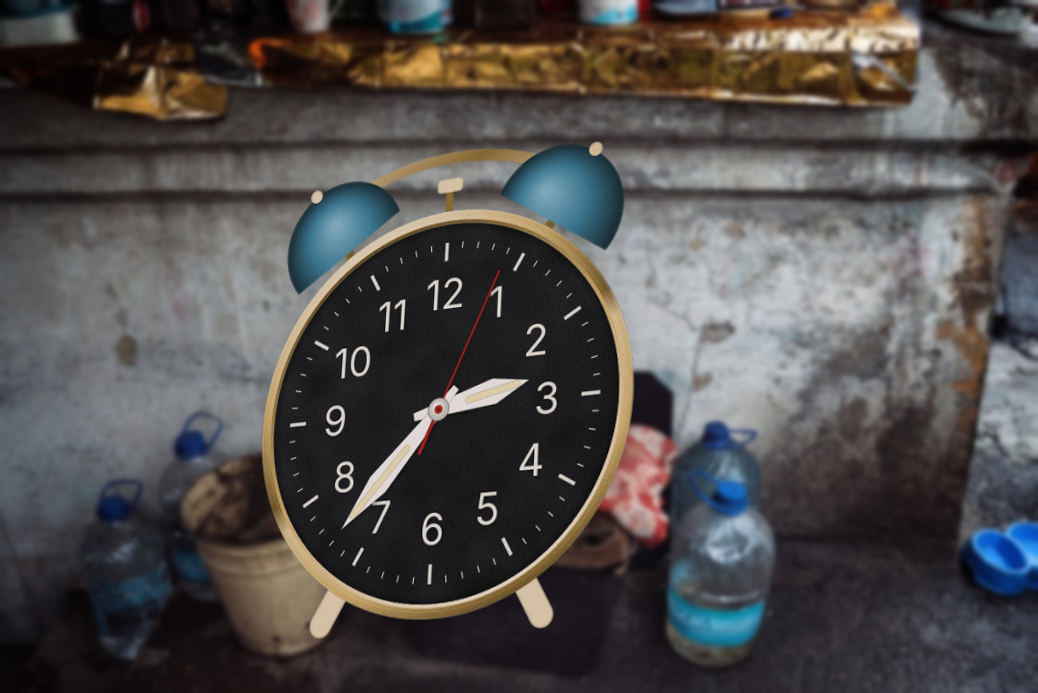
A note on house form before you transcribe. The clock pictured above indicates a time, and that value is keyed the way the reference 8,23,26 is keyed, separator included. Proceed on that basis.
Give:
2,37,04
